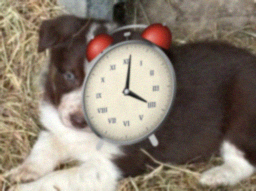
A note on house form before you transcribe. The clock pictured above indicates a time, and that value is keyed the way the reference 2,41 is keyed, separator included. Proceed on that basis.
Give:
4,01
